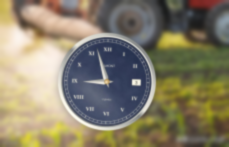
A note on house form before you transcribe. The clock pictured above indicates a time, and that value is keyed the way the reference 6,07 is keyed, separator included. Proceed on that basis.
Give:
8,57
